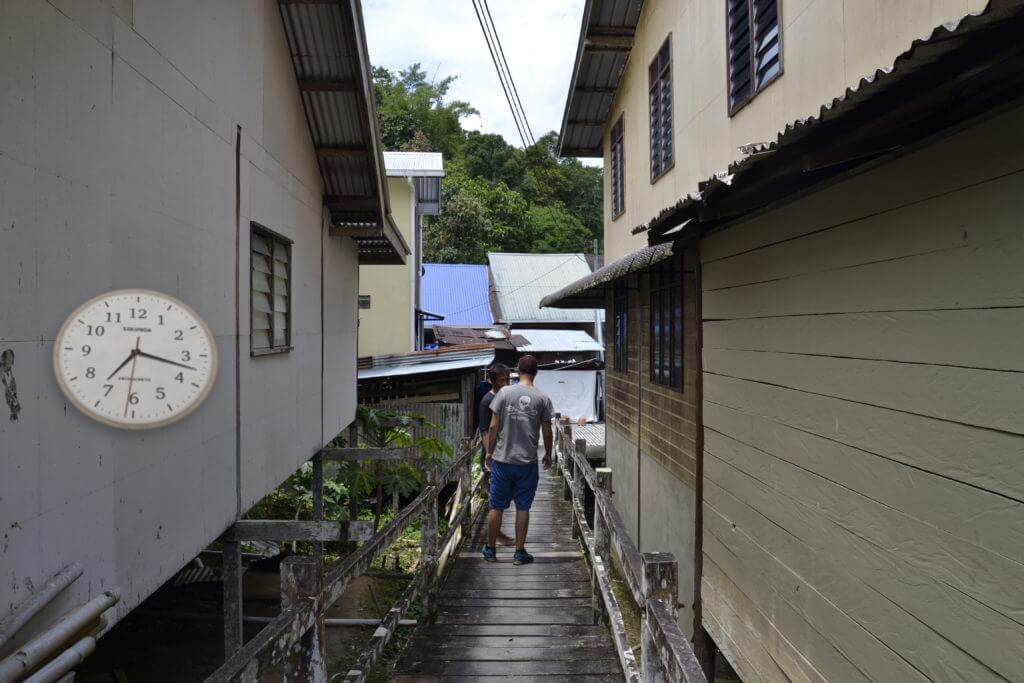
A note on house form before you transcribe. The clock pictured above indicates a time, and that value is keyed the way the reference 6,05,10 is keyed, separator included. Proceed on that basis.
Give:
7,17,31
